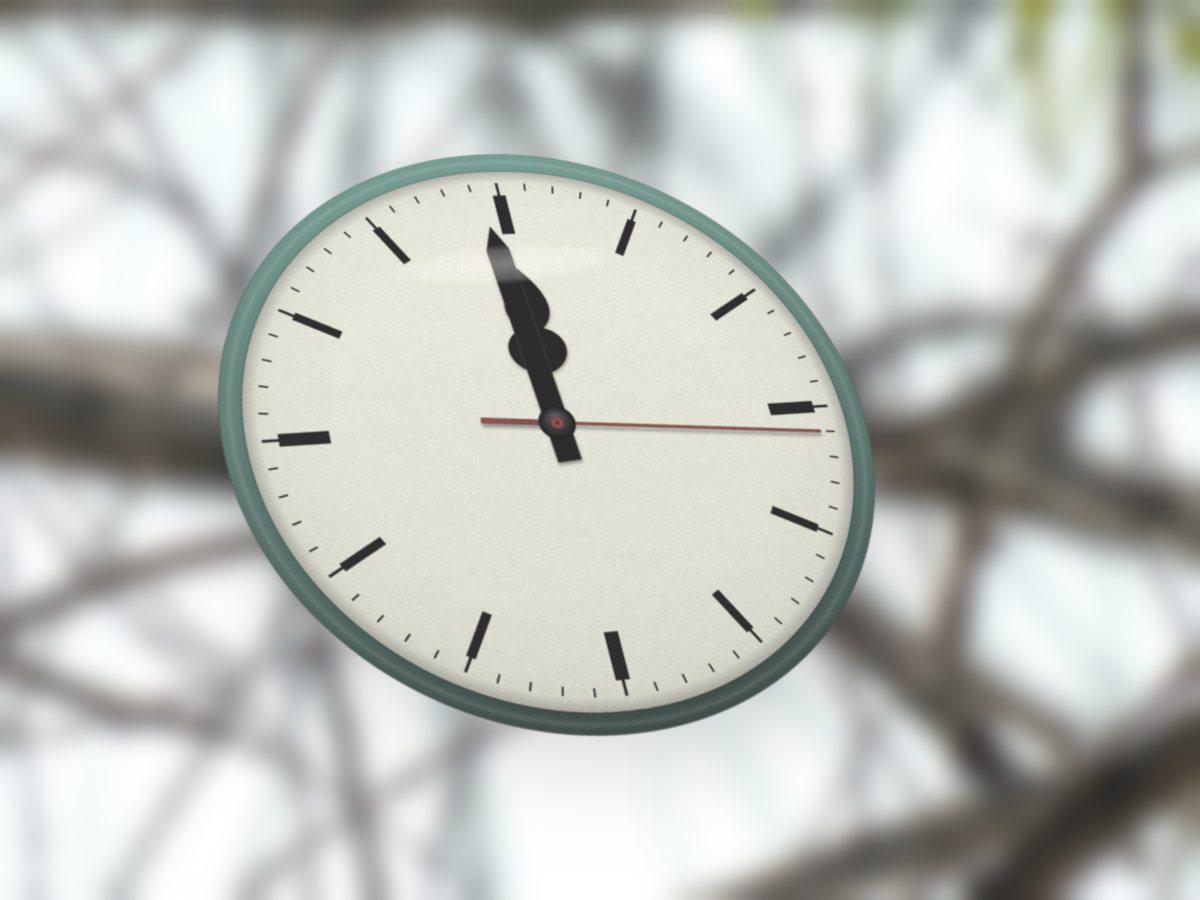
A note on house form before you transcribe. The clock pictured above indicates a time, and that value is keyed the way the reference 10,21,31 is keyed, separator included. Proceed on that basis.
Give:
11,59,16
